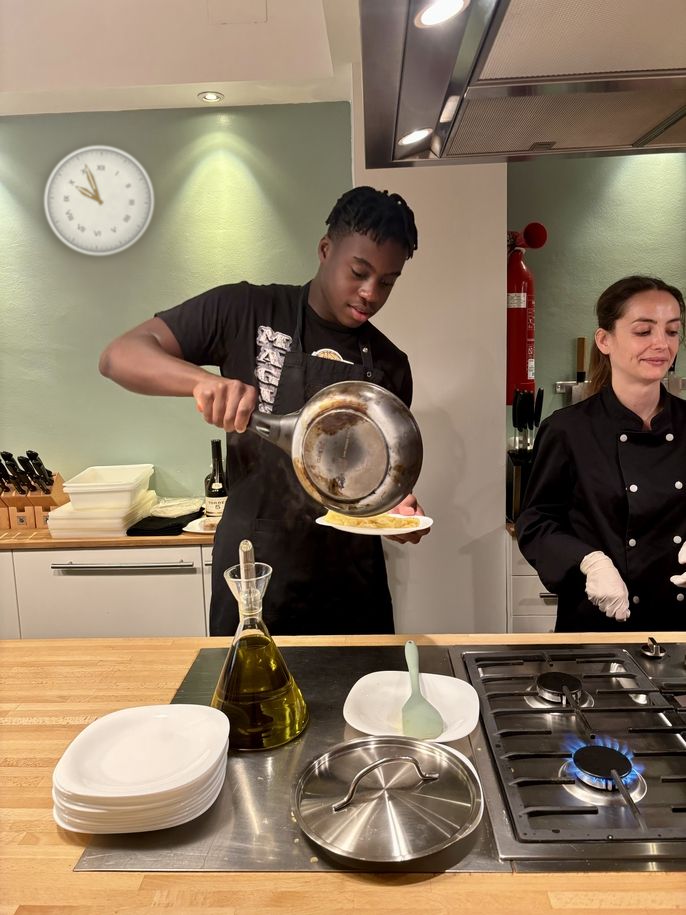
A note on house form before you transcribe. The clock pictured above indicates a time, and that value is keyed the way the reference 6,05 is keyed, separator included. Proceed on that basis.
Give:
9,56
